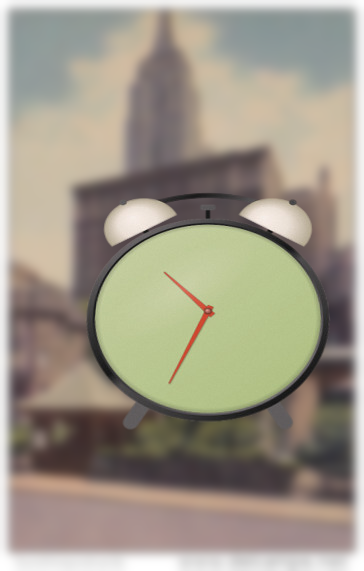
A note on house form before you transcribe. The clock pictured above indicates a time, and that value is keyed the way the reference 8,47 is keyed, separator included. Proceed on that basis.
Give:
10,34
